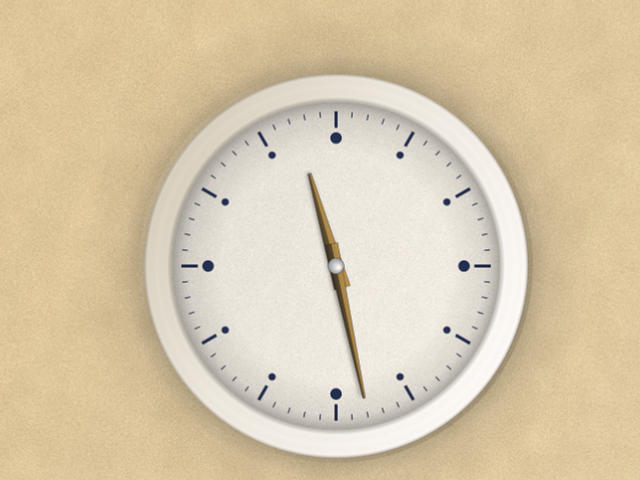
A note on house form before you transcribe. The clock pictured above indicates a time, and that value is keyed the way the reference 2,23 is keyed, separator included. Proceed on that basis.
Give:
11,28
